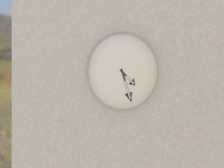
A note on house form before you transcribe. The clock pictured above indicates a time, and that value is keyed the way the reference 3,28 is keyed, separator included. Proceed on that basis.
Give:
4,27
